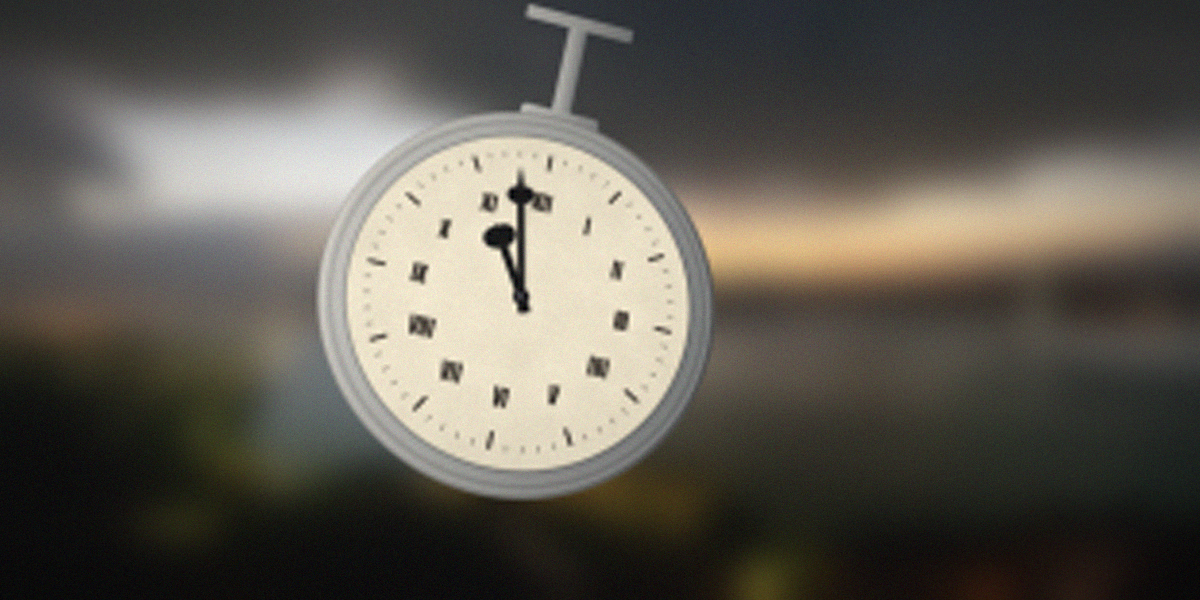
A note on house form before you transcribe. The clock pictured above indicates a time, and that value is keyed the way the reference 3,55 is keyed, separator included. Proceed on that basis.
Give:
10,58
